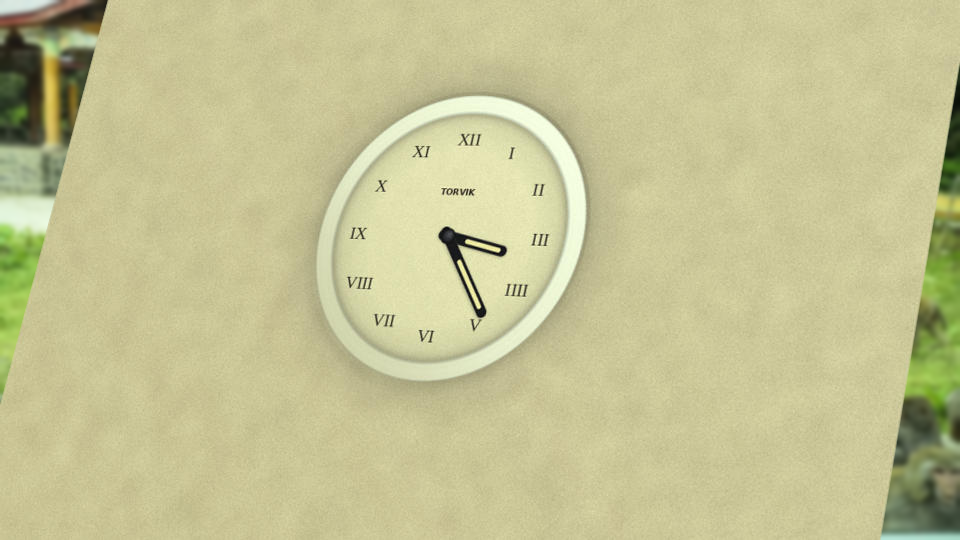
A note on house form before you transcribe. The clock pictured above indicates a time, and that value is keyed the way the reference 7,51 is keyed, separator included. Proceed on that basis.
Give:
3,24
